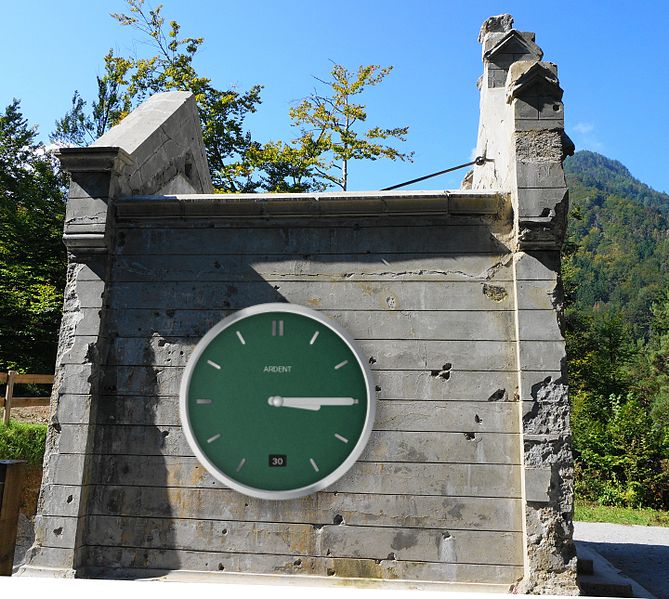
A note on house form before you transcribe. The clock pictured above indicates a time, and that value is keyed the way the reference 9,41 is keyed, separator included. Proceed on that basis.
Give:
3,15
